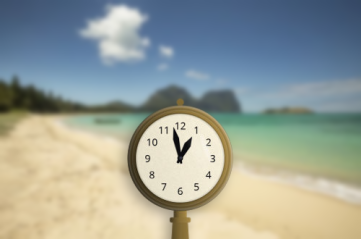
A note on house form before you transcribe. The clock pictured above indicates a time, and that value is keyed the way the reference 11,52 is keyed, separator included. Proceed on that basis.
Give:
12,58
